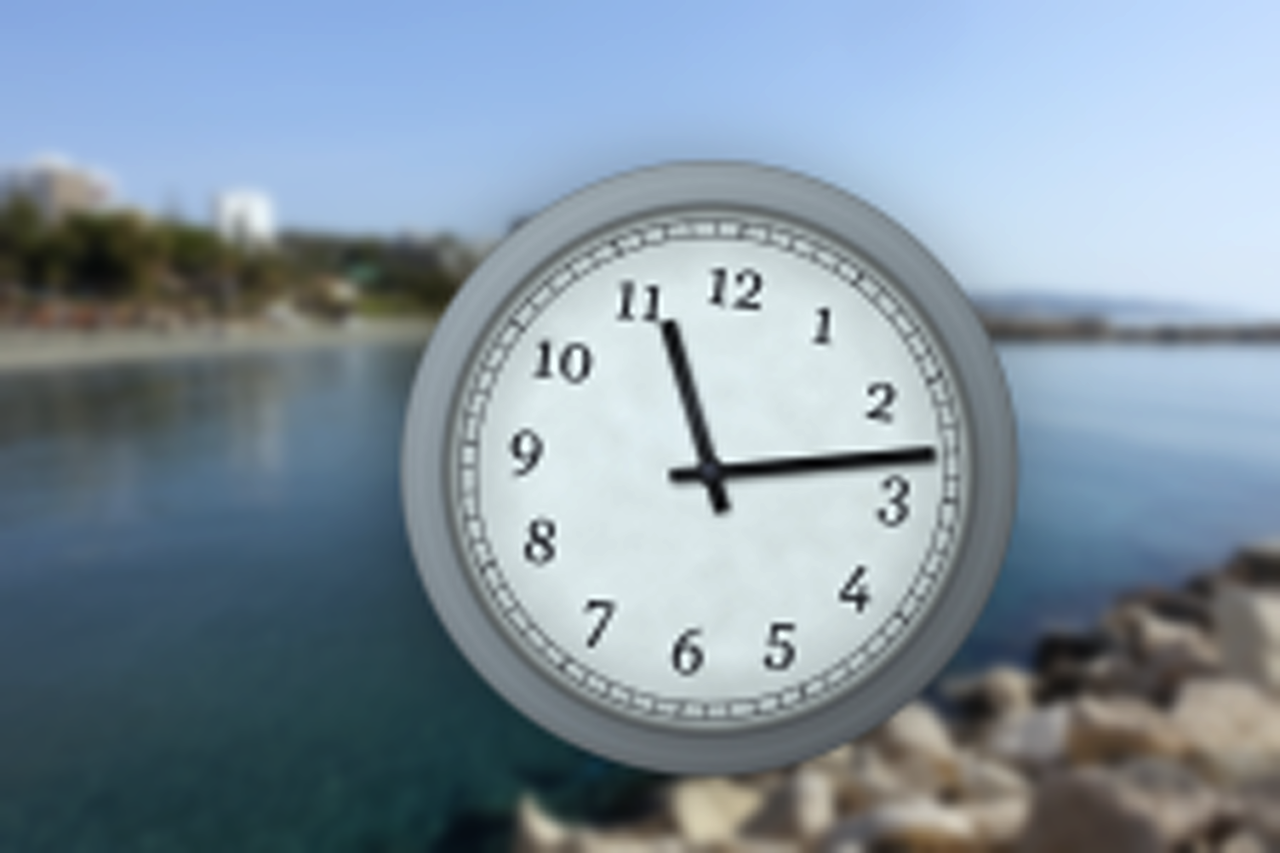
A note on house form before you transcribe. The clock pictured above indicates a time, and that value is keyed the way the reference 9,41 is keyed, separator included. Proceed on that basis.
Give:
11,13
